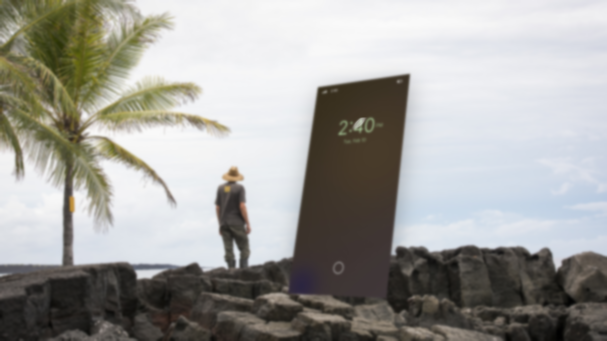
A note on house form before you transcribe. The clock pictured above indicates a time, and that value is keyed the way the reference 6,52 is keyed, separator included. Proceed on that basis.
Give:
2,40
